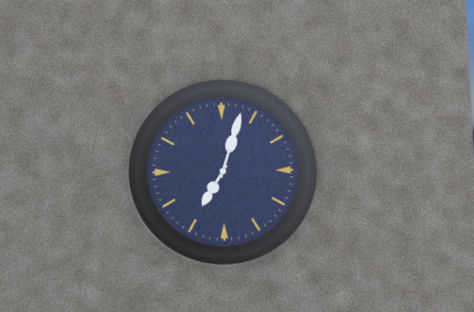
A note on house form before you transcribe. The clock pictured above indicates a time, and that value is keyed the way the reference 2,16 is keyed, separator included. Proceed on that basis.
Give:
7,03
